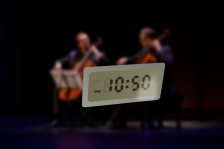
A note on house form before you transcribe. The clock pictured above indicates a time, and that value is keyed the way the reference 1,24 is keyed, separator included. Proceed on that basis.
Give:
10,50
